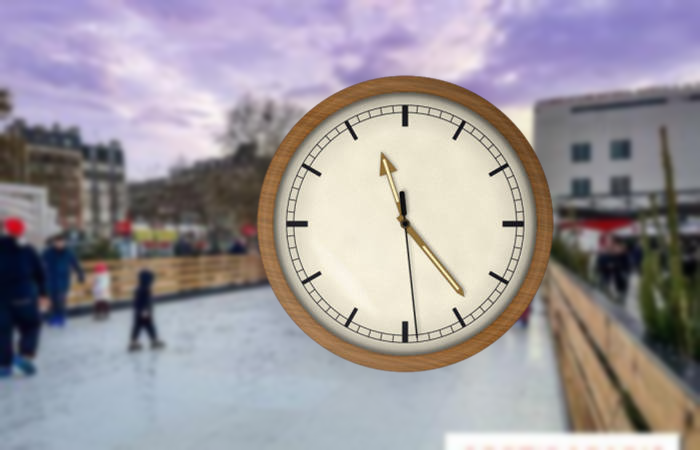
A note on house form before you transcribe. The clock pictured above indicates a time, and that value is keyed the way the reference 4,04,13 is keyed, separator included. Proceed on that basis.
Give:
11,23,29
